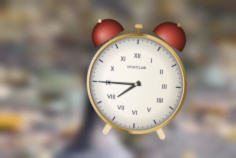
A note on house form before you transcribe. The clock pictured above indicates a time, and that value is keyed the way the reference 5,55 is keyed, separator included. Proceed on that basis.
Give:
7,45
